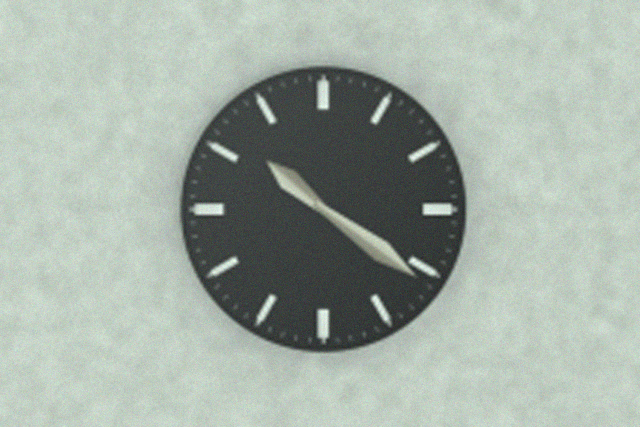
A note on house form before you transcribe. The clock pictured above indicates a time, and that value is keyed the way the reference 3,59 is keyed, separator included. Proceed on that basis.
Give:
10,21
